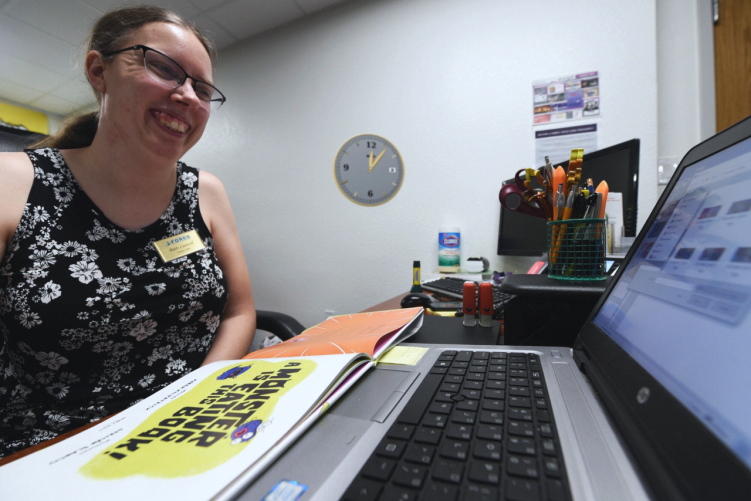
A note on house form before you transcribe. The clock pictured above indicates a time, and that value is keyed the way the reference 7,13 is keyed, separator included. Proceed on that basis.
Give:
12,06
